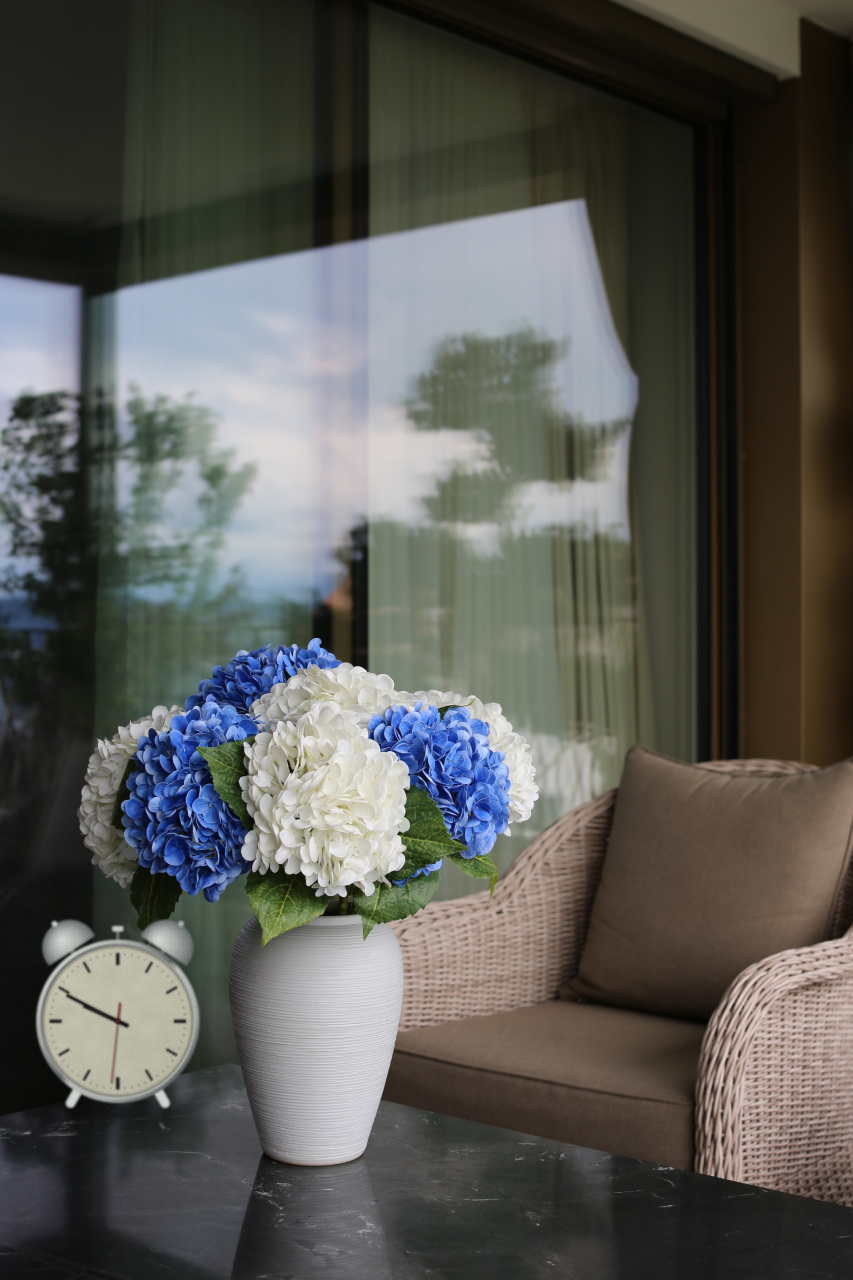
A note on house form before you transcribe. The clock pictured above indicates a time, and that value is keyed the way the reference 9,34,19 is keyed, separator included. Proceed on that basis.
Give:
9,49,31
